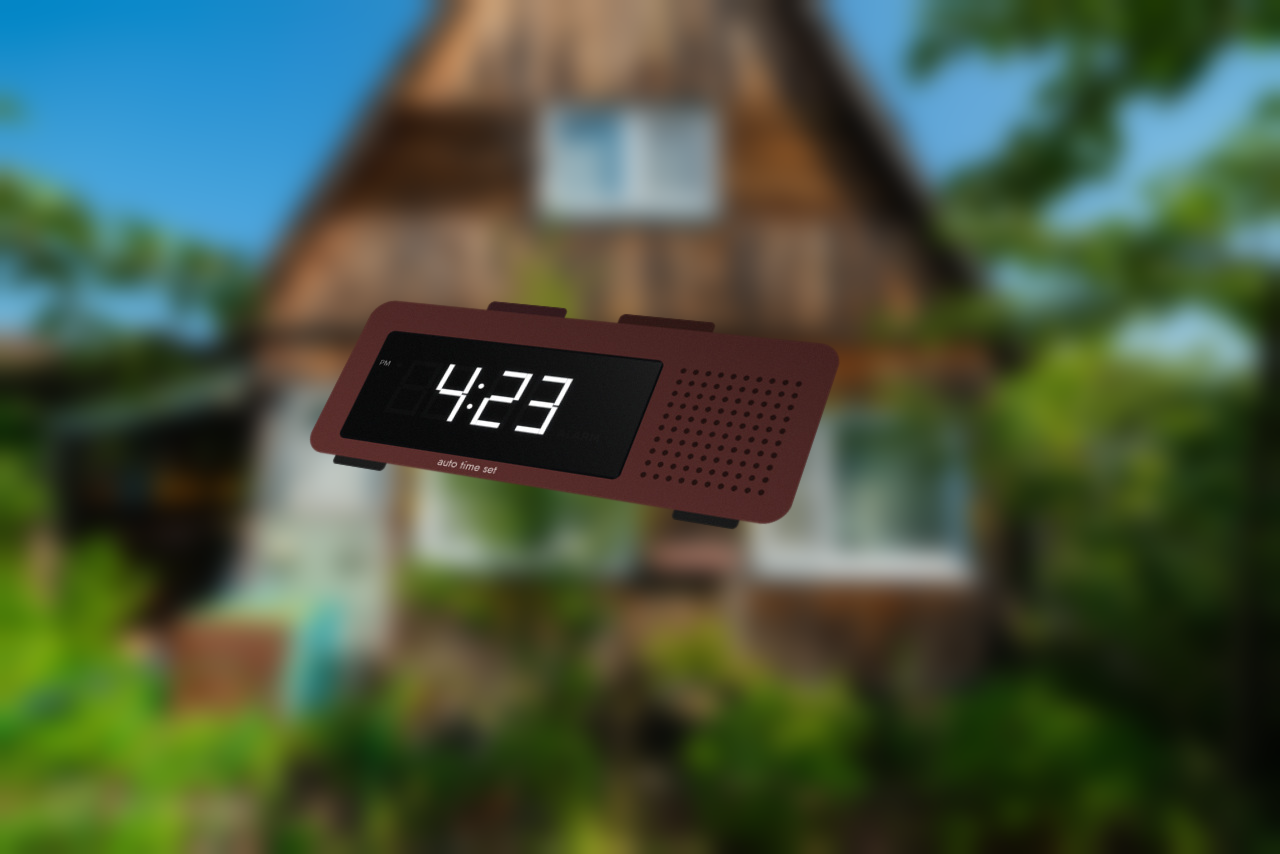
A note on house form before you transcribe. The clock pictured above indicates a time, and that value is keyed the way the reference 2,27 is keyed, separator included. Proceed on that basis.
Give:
4,23
